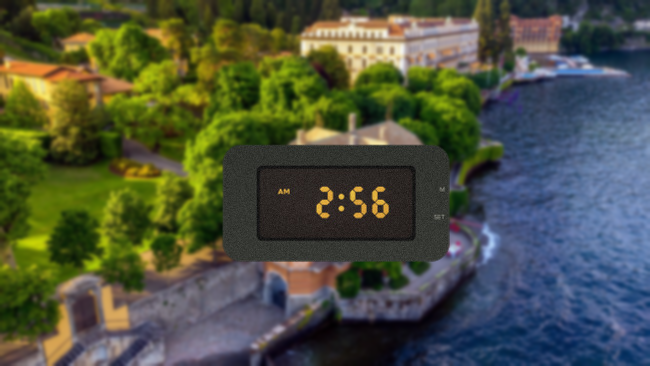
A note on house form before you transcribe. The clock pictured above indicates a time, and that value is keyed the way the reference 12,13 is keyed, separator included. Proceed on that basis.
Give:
2,56
